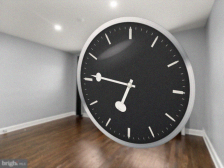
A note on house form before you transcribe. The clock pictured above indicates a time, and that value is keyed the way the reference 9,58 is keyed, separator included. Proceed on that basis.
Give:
6,46
